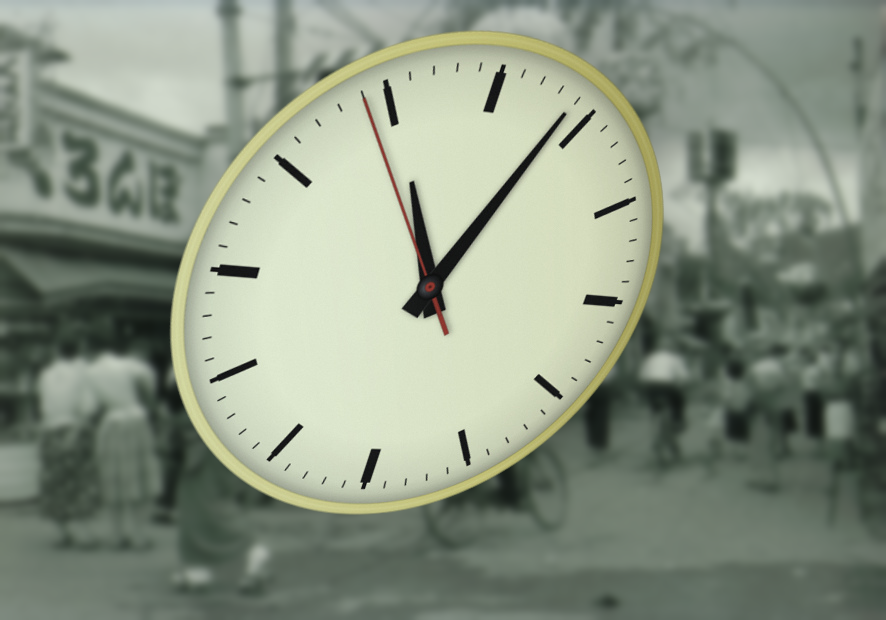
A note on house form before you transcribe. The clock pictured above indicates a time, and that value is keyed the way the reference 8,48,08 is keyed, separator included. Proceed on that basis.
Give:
11,03,54
